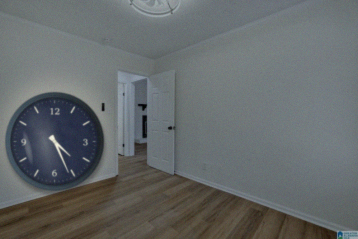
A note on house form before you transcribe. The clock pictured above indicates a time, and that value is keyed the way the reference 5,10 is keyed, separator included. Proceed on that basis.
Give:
4,26
